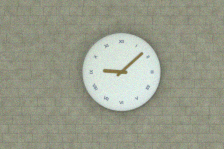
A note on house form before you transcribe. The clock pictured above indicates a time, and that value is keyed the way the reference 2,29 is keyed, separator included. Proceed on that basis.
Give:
9,08
